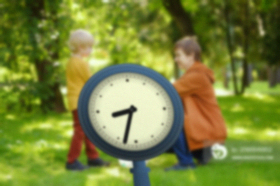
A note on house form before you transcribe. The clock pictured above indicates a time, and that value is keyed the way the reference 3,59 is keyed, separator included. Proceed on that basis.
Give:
8,33
